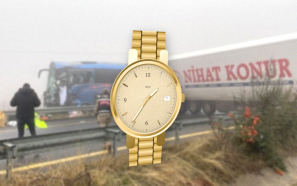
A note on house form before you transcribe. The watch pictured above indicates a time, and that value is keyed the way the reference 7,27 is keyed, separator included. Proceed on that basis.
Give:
1,36
